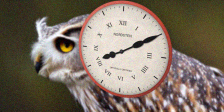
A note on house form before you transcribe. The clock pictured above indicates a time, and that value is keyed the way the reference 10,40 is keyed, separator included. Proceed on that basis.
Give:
8,10
